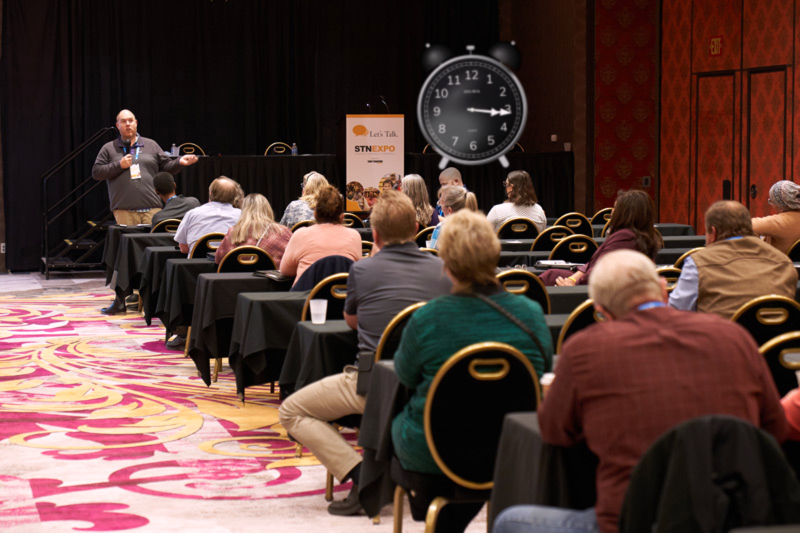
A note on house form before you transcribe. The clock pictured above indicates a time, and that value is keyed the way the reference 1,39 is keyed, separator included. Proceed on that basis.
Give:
3,16
